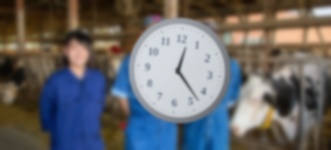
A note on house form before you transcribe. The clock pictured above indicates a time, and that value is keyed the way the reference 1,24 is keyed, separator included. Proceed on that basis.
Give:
12,23
